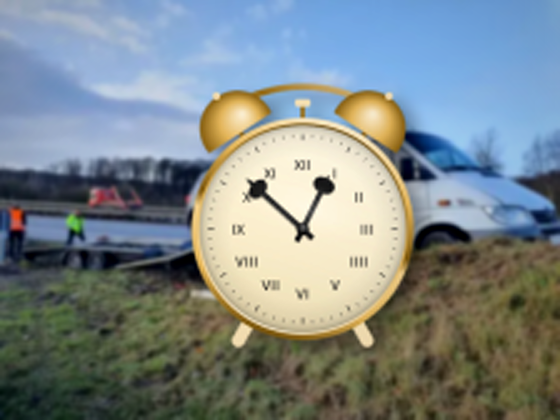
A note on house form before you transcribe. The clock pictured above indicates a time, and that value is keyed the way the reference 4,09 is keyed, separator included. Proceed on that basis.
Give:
12,52
